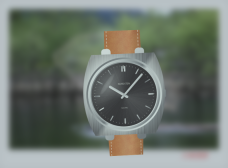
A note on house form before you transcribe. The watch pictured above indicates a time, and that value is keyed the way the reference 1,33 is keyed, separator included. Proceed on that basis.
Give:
10,07
